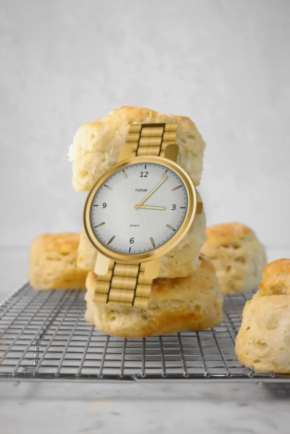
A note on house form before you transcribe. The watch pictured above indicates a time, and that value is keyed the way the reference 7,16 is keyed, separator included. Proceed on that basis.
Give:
3,06
